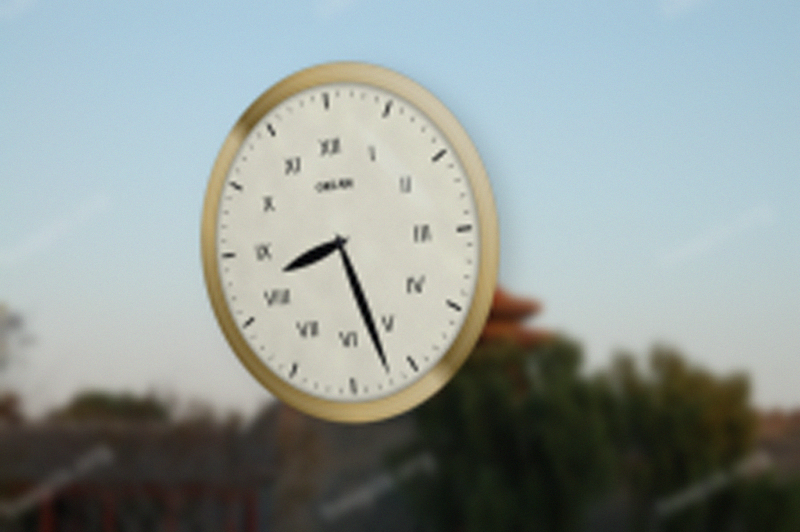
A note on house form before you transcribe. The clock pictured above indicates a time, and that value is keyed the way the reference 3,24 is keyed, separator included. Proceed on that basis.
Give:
8,27
